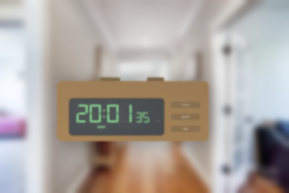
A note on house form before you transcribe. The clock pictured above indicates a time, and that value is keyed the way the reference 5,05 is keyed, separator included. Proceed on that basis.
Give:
20,01
